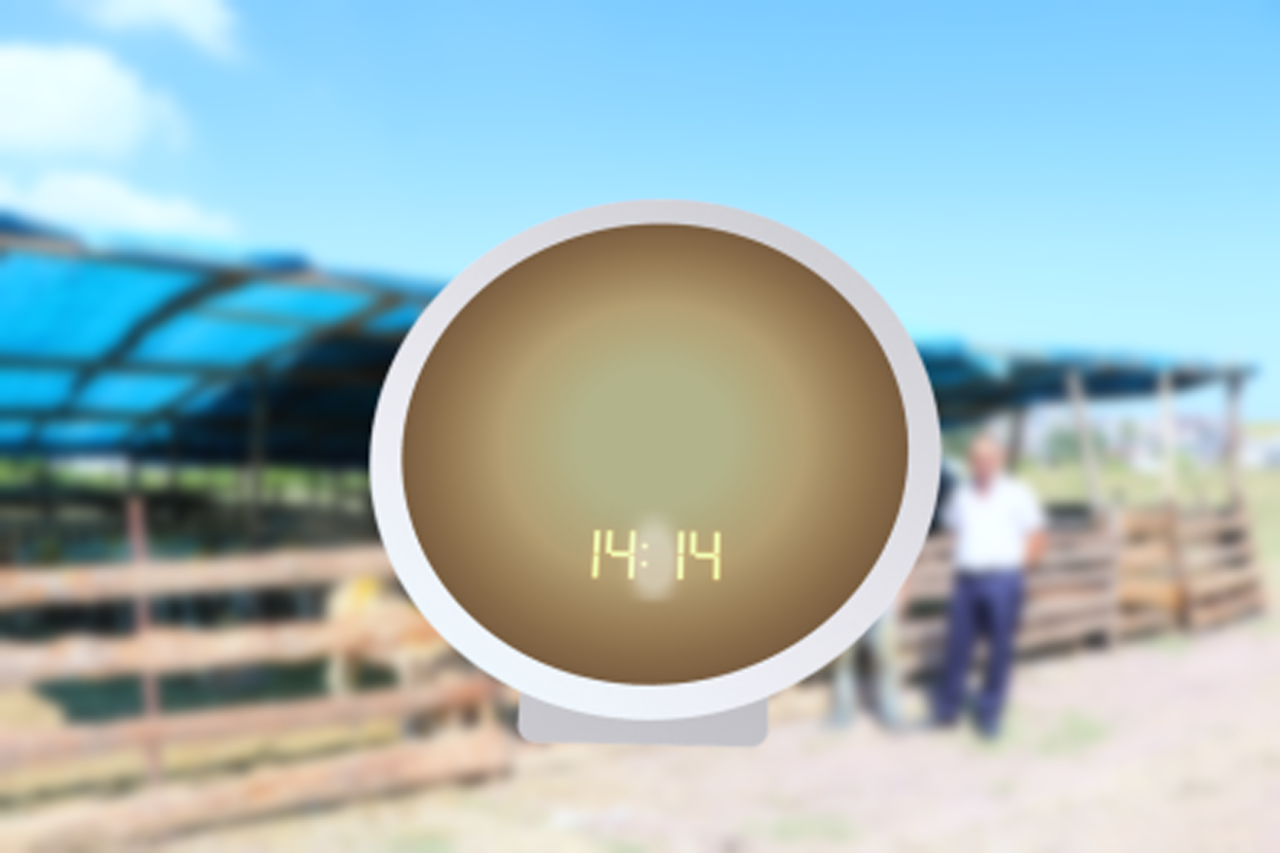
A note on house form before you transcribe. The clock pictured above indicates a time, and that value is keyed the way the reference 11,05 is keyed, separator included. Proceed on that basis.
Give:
14,14
